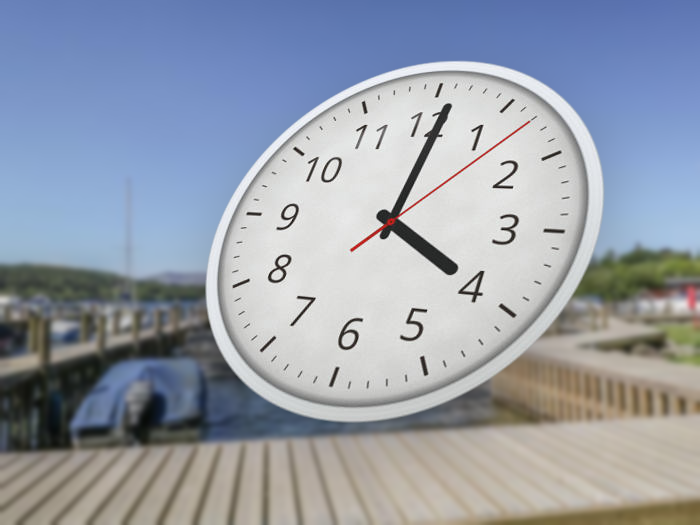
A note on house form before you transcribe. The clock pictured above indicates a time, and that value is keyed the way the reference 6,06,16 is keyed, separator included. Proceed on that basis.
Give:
4,01,07
